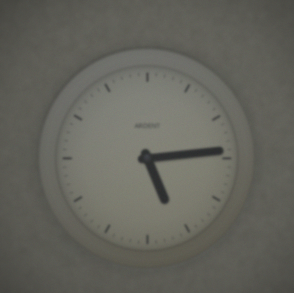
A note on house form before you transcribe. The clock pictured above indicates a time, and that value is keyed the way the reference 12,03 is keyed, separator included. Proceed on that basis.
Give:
5,14
